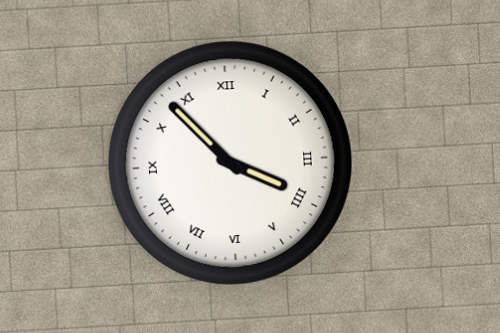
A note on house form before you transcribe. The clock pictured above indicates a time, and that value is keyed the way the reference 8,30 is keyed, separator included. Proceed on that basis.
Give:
3,53
